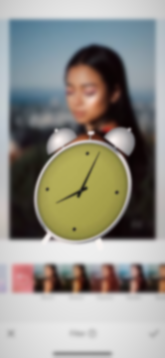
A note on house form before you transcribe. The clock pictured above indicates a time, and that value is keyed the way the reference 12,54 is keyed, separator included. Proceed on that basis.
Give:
8,03
